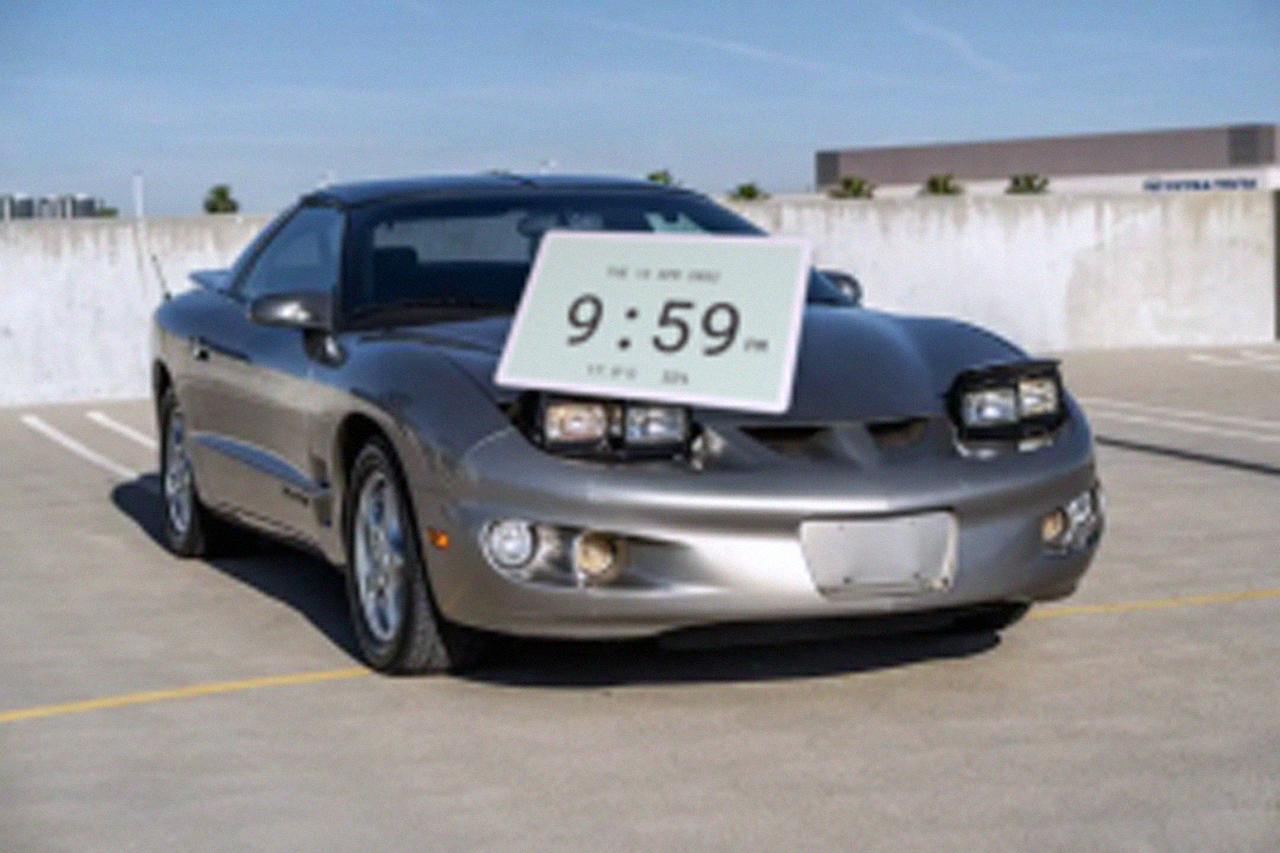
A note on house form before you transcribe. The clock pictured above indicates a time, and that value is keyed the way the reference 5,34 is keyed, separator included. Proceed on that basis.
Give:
9,59
